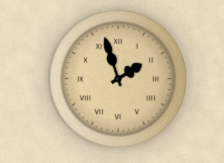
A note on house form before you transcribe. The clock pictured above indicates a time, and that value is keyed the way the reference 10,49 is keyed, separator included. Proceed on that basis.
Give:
1,57
